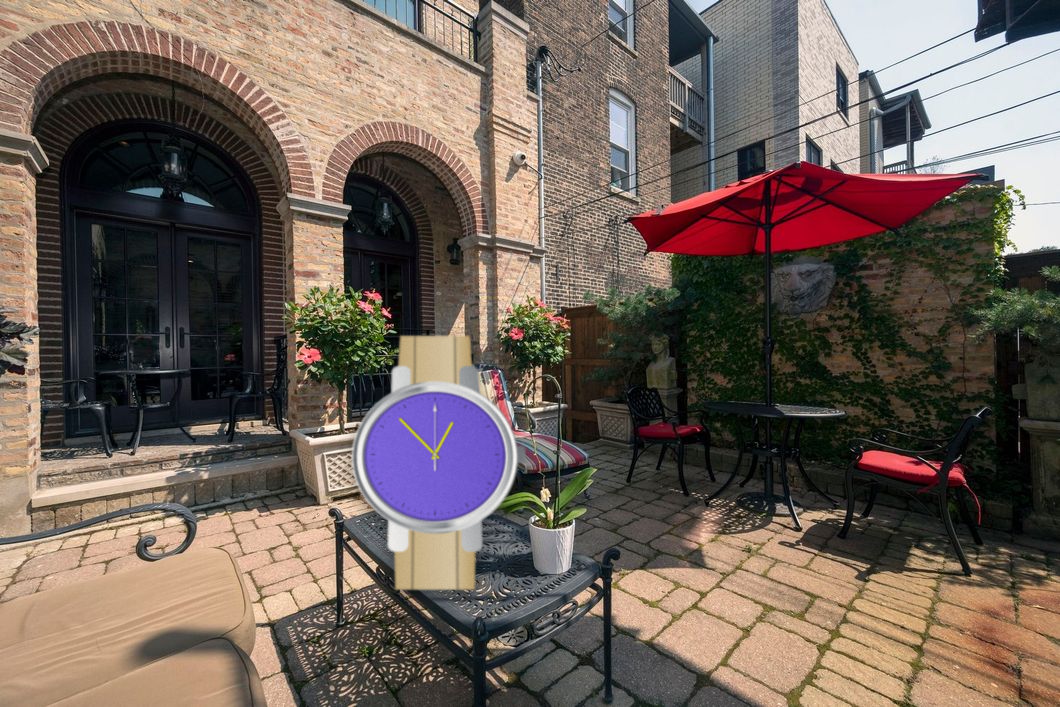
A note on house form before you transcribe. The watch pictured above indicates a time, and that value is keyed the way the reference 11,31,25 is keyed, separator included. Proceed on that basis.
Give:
12,53,00
